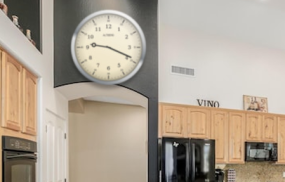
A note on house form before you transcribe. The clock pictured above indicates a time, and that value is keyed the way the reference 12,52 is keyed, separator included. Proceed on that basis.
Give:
9,19
